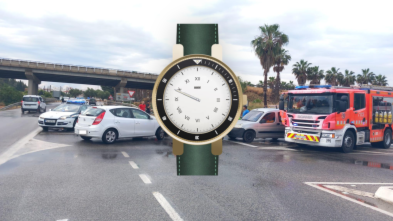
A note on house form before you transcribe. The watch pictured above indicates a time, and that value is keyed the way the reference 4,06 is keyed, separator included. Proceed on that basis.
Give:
9,49
